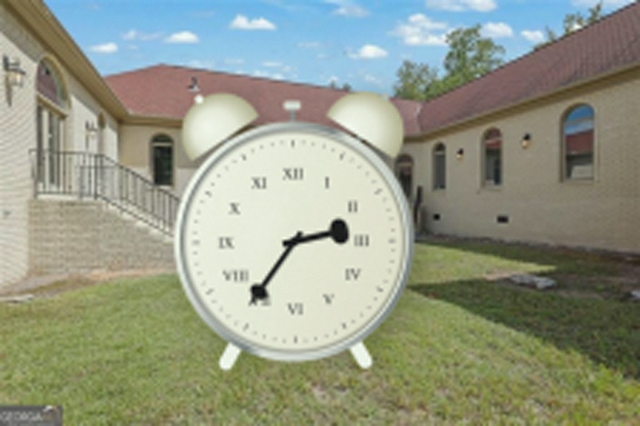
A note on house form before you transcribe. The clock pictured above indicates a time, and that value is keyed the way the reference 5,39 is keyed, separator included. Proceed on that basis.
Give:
2,36
